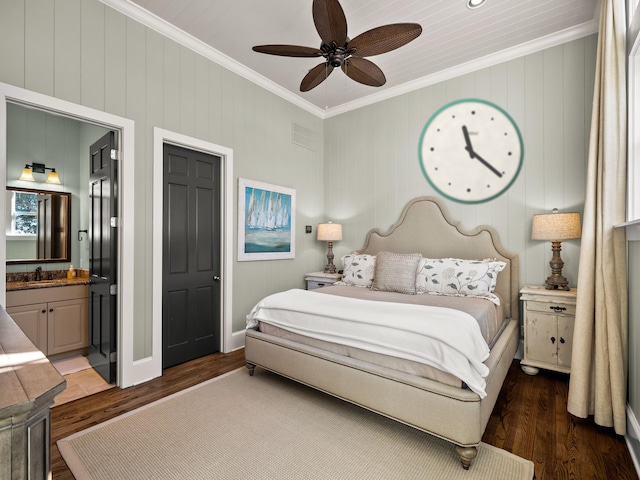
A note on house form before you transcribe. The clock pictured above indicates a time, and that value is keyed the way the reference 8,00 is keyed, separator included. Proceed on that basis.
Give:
11,21
